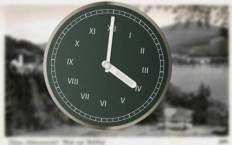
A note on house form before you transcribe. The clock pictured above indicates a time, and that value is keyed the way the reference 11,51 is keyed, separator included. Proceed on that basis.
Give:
4,00
